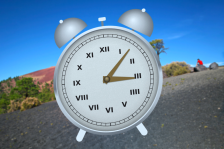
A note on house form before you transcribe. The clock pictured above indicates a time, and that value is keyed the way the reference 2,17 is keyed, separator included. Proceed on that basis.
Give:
3,07
